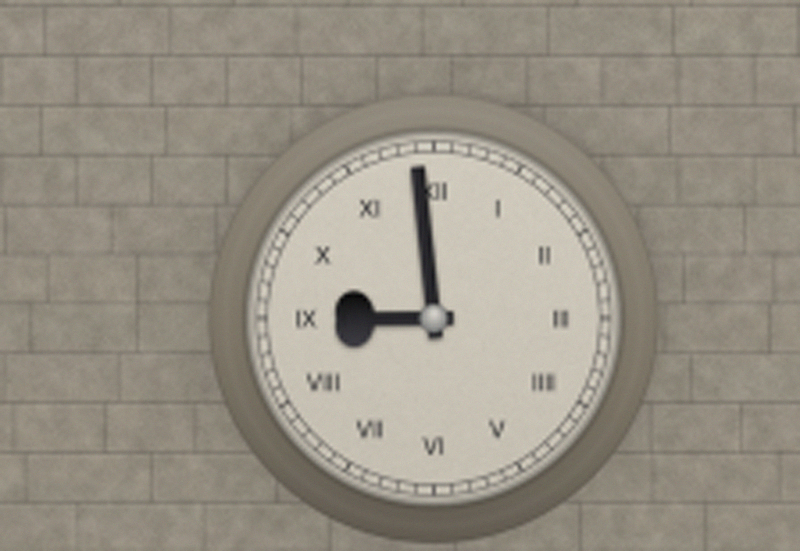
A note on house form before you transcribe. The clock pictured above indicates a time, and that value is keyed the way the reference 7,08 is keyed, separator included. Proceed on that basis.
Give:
8,59
